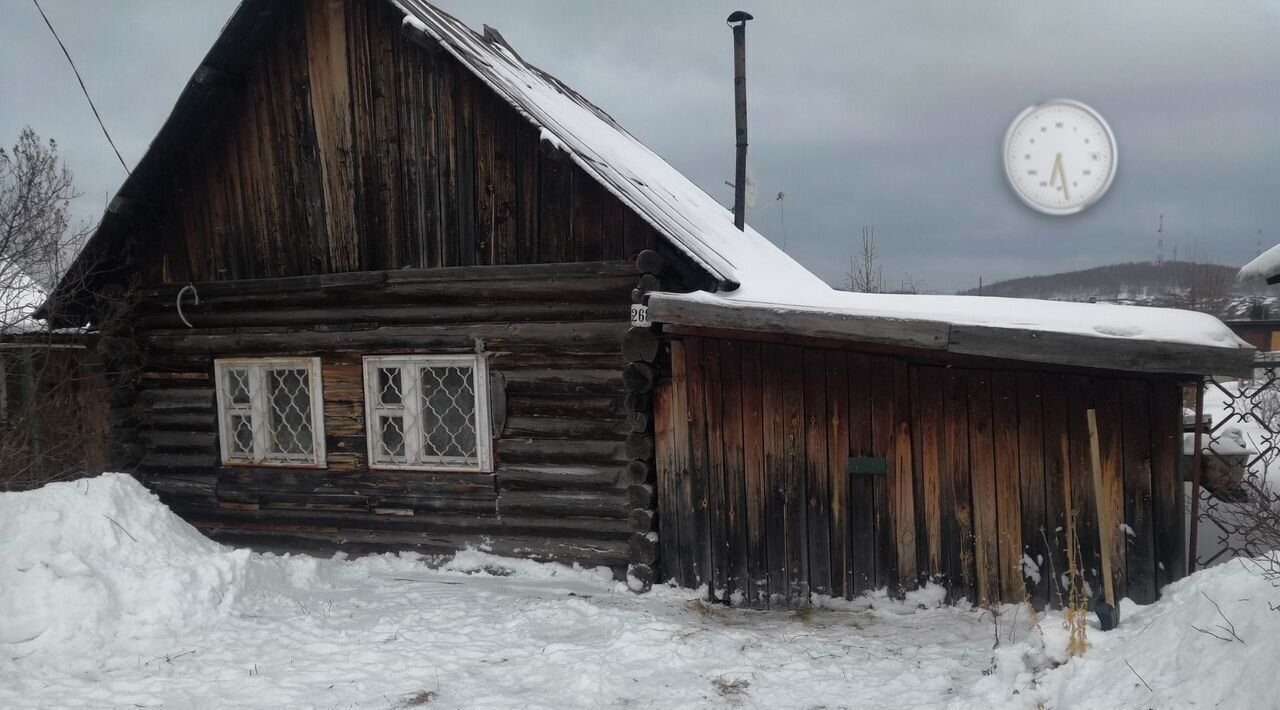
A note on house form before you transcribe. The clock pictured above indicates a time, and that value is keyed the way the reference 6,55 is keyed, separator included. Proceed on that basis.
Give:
6,28
